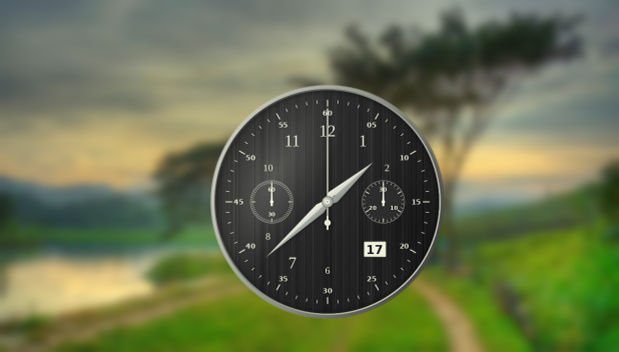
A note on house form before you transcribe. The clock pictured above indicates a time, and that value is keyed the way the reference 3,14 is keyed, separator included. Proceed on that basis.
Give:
1,38
